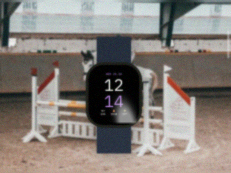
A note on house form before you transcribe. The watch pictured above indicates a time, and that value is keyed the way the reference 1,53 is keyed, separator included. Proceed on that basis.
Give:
12,14
